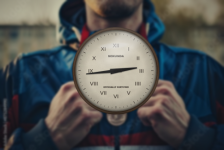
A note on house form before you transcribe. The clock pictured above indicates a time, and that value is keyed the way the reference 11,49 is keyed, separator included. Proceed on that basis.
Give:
2,44
